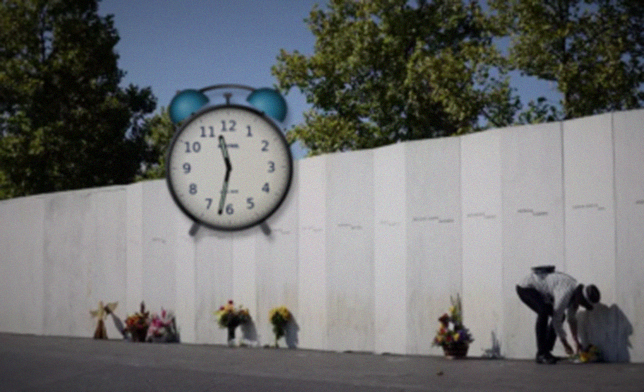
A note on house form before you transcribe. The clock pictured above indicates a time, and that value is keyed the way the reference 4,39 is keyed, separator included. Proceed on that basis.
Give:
11,32
